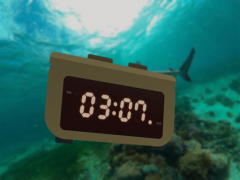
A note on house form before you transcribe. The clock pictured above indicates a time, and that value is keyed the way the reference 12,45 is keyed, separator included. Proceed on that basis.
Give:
3,07
